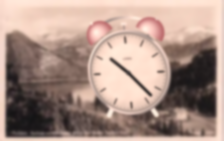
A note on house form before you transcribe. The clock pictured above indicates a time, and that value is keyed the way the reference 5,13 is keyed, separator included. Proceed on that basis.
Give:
10,23
